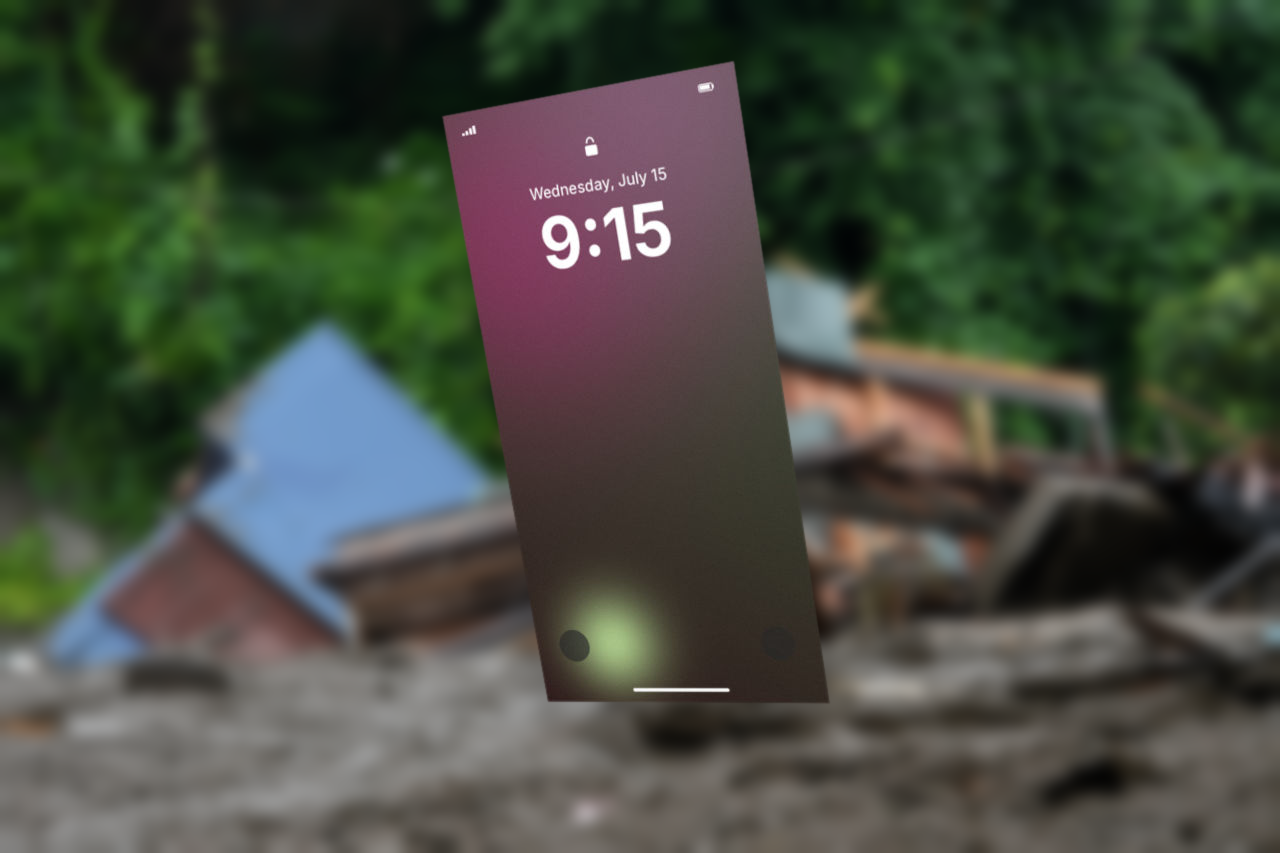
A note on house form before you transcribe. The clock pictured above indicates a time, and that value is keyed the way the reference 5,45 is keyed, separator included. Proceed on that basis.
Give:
9,15
